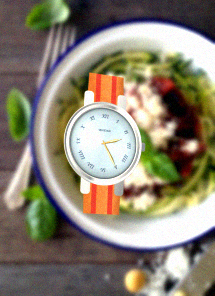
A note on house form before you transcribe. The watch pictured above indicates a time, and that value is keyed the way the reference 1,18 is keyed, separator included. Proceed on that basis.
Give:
2,25
